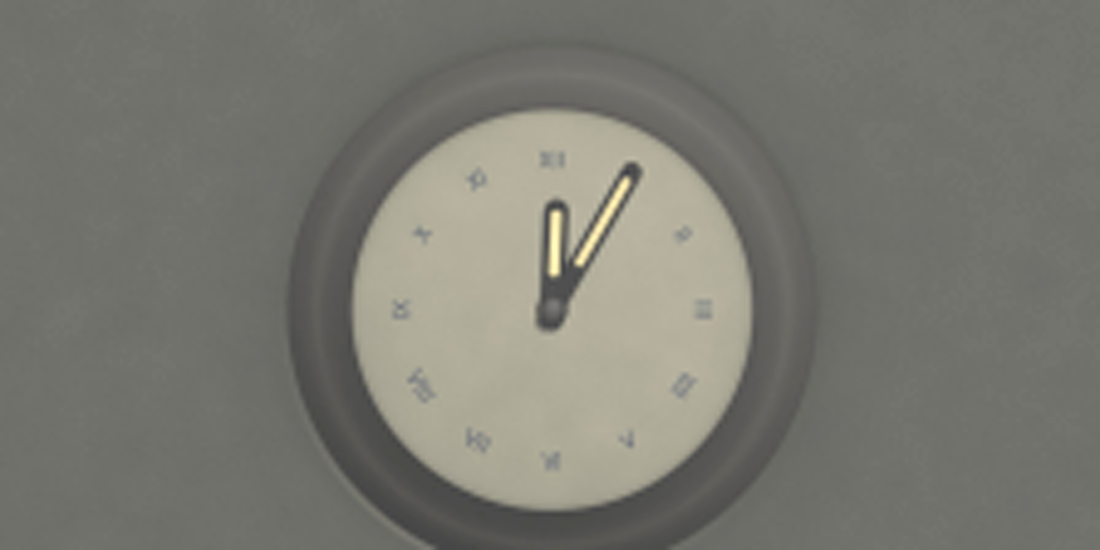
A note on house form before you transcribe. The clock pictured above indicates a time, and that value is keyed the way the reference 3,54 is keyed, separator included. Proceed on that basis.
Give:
12,05
